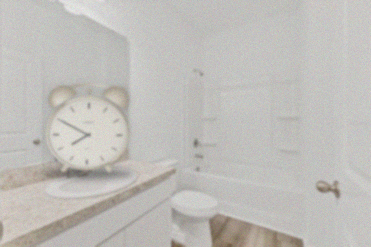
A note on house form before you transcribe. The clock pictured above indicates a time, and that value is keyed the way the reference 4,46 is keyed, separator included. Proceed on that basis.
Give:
7,50
